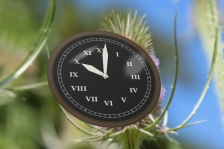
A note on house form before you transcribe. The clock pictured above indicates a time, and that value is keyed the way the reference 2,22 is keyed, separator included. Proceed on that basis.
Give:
10,01
